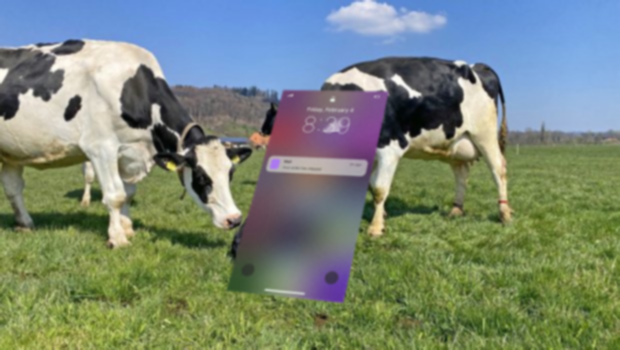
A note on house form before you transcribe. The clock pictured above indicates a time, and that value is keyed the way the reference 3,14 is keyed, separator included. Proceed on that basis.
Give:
8,39
